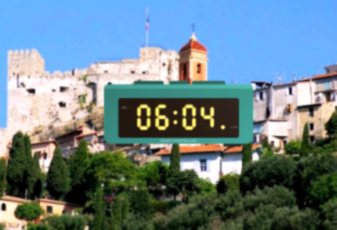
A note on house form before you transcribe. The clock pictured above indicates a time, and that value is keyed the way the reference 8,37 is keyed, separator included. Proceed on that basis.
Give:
6,04
